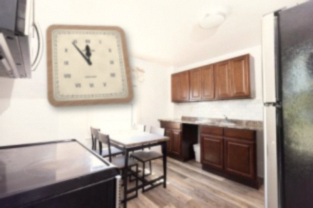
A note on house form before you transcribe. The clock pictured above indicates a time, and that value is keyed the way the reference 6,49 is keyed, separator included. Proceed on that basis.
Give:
11,54
